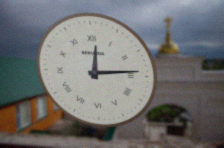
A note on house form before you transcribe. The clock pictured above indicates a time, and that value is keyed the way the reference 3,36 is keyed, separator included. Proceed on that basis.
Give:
12,14
